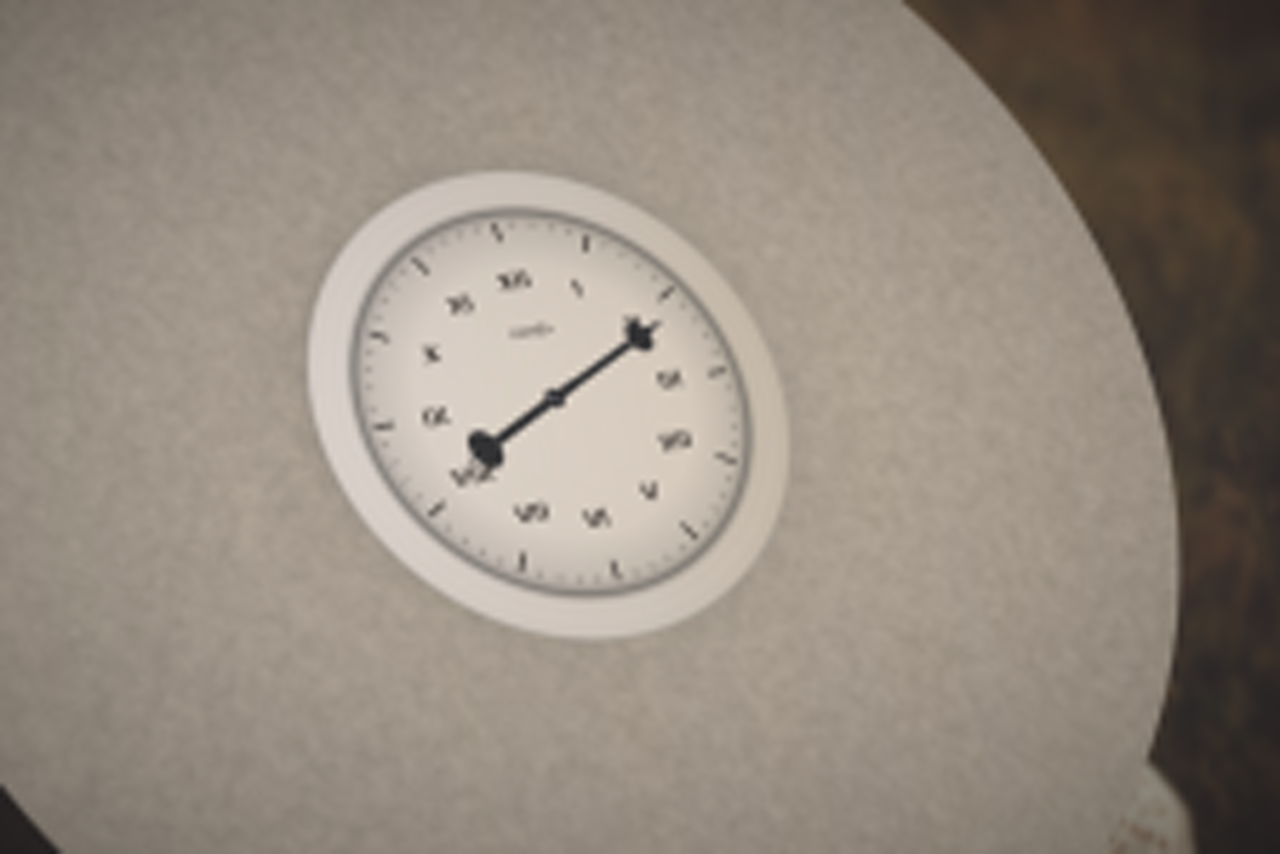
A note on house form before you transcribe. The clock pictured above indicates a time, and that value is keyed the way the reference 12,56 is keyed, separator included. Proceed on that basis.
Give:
8,11
